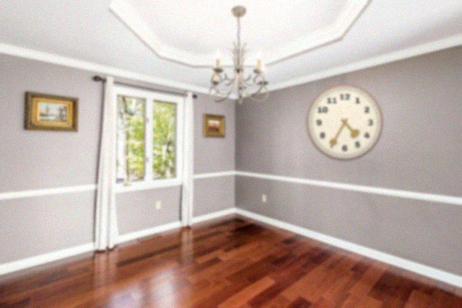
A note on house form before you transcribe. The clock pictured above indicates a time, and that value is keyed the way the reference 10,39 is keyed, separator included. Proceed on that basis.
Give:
4,35
